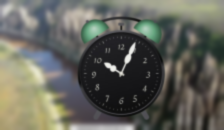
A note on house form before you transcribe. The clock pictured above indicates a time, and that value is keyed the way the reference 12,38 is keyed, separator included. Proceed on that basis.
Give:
10,04
